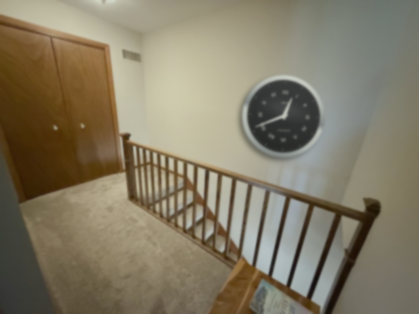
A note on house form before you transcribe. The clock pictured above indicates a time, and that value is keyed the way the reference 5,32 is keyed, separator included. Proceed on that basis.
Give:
12,41
